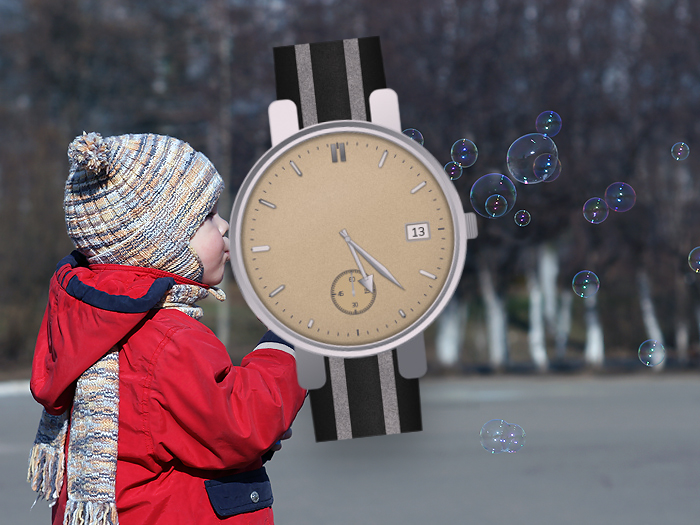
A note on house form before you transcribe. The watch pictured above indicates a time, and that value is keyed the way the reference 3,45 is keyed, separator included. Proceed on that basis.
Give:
5,23
